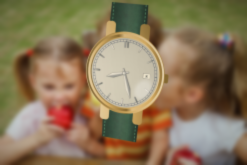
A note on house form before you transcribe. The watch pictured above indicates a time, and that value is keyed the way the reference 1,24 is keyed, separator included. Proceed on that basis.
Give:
8,27
